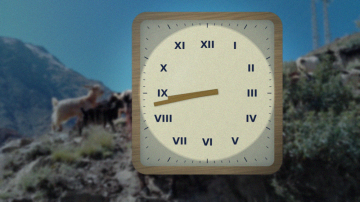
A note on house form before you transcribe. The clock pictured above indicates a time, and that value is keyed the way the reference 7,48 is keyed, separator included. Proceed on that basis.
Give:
8,43
